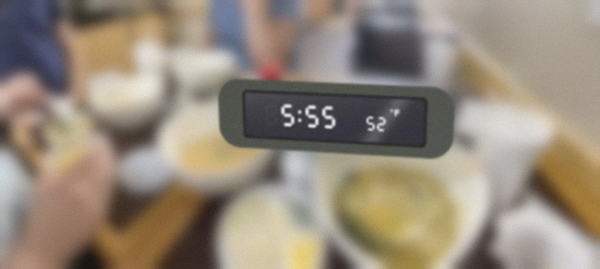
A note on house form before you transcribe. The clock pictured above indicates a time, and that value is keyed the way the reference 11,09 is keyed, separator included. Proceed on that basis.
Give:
5,55
